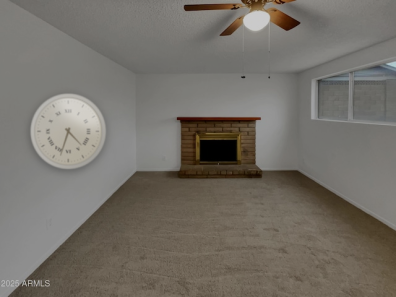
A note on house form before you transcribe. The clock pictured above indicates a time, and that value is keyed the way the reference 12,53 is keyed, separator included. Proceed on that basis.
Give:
4,33
